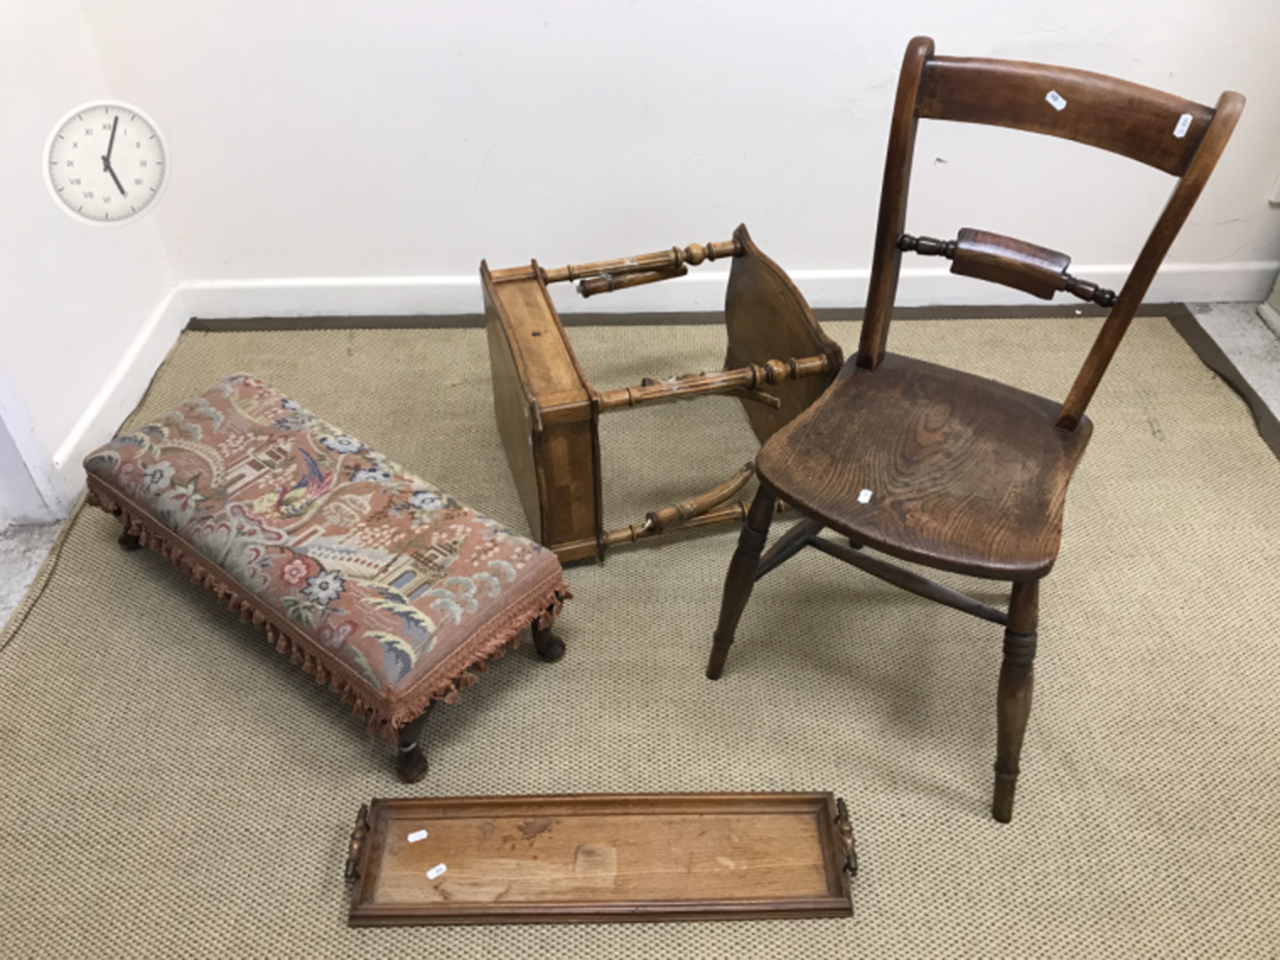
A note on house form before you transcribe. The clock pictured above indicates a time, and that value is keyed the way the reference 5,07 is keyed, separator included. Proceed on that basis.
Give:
5,02
